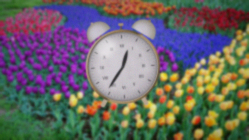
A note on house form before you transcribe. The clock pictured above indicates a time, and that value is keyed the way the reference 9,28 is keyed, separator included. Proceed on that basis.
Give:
12,36
